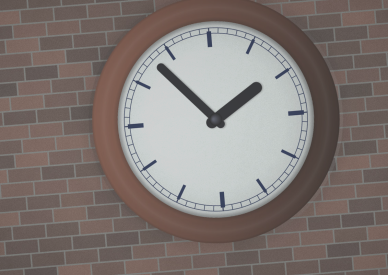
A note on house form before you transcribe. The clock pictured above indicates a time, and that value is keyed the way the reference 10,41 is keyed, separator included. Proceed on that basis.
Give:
1,53
